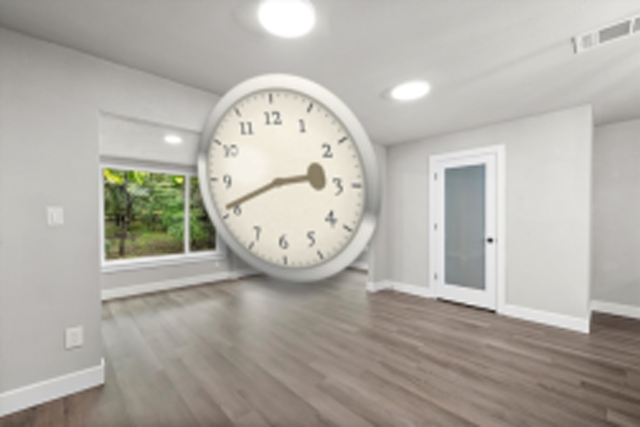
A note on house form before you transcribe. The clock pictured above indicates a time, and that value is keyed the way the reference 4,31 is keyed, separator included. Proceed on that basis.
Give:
2,41
